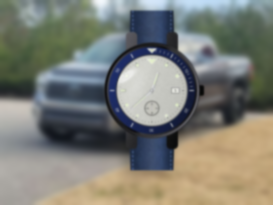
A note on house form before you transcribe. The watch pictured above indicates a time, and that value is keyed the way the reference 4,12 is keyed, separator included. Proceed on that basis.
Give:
12,38
